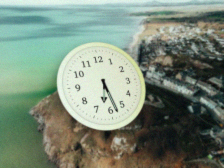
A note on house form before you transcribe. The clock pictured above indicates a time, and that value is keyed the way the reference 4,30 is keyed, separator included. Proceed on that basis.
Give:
6,28
